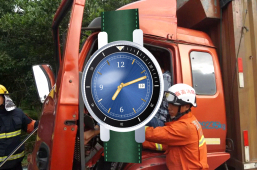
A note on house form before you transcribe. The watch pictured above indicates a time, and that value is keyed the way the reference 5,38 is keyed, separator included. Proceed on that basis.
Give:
7,12
